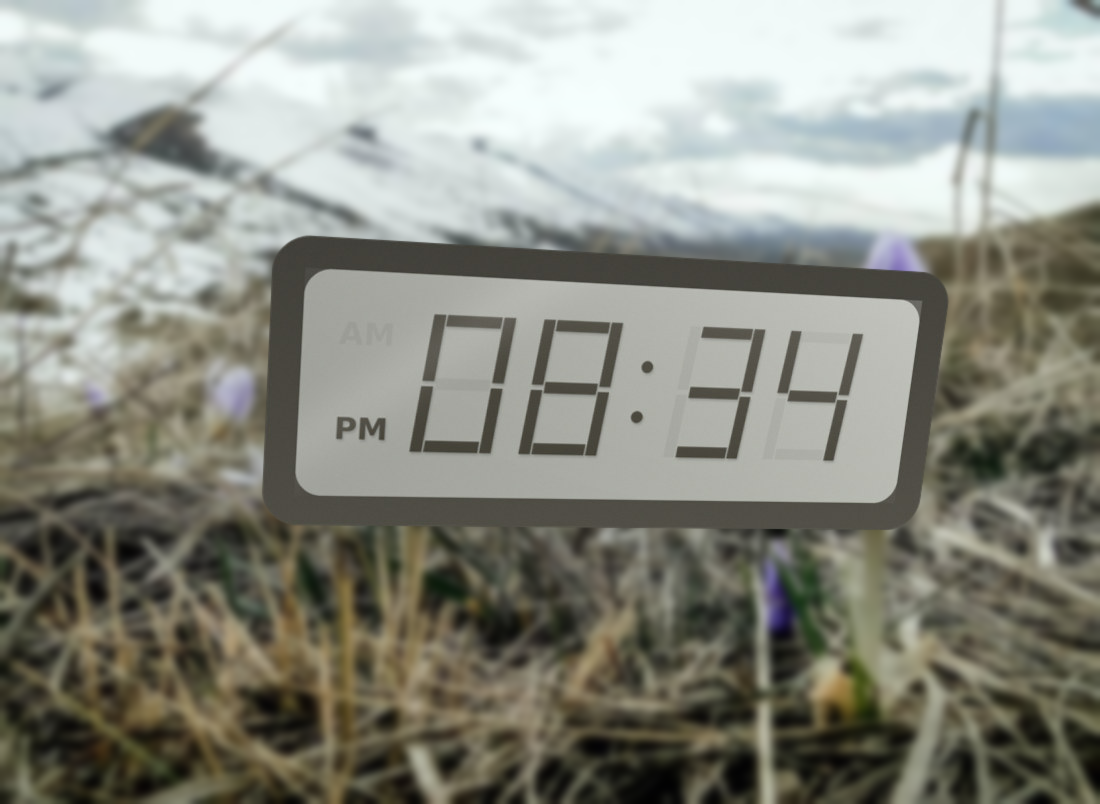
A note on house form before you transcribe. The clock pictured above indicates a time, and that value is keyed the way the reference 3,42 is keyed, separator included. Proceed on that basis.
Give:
8,34
